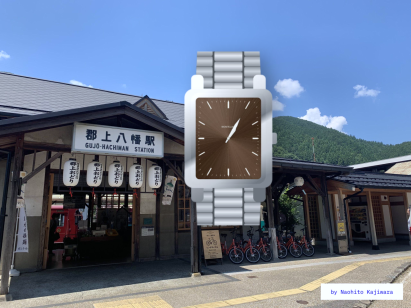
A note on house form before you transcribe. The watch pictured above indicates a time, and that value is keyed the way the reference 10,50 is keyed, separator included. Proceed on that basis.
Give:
1,05
